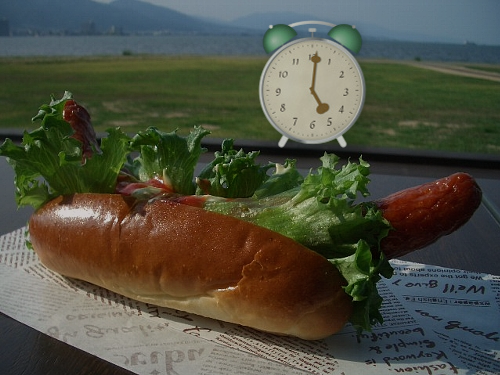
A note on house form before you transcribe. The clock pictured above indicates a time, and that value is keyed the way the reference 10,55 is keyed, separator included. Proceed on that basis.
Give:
5,01
